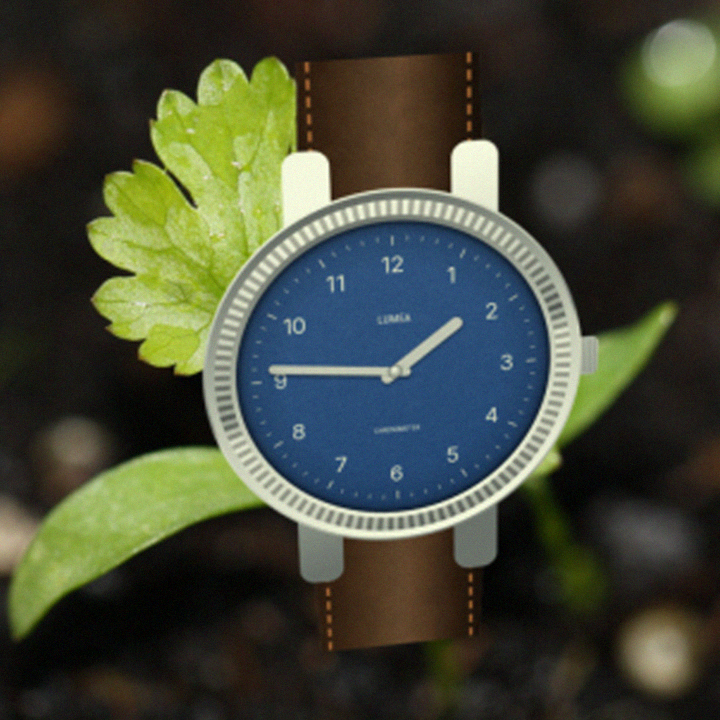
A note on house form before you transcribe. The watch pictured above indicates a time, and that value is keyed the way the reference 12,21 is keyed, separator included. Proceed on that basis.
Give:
1,46
